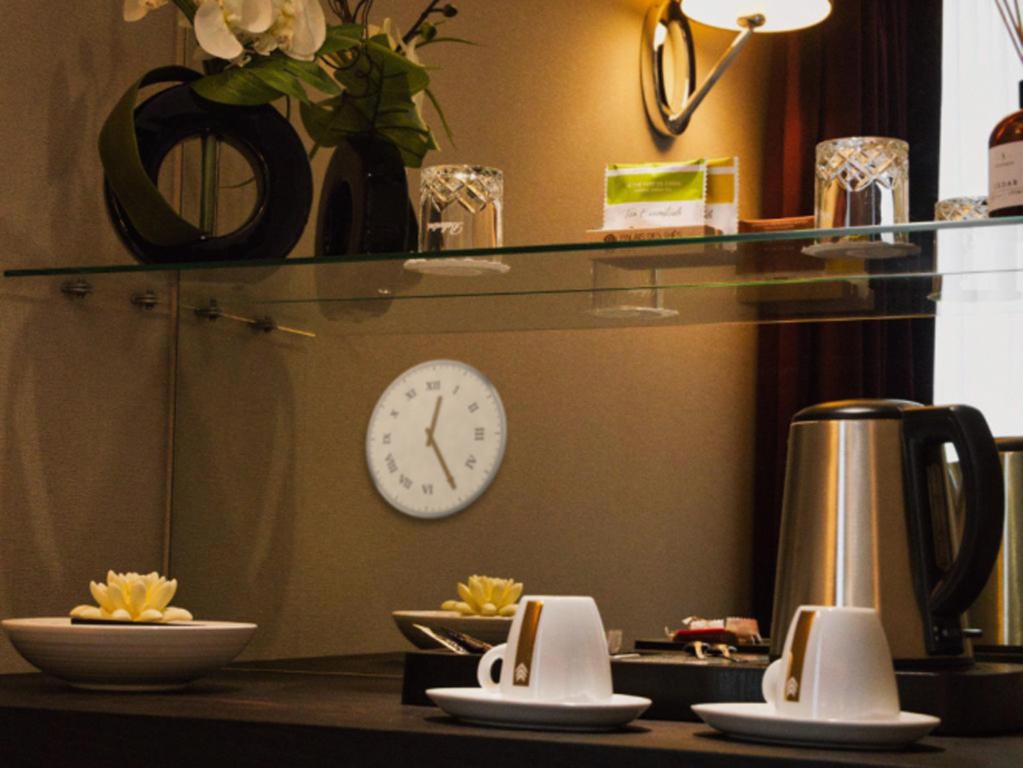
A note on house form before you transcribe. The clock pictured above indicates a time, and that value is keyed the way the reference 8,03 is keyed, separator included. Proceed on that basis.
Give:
12,25
